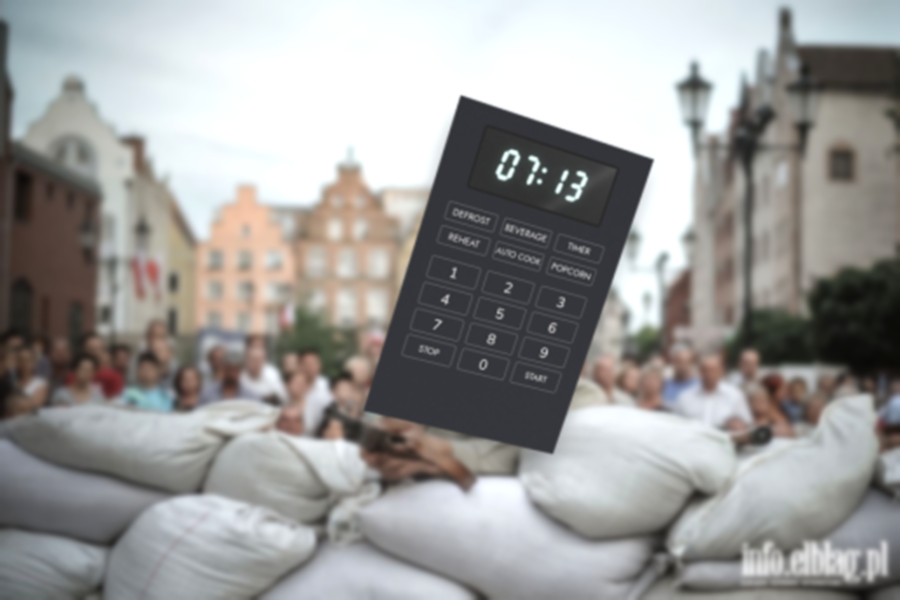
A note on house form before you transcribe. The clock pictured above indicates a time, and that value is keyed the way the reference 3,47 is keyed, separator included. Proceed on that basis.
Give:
7,13
